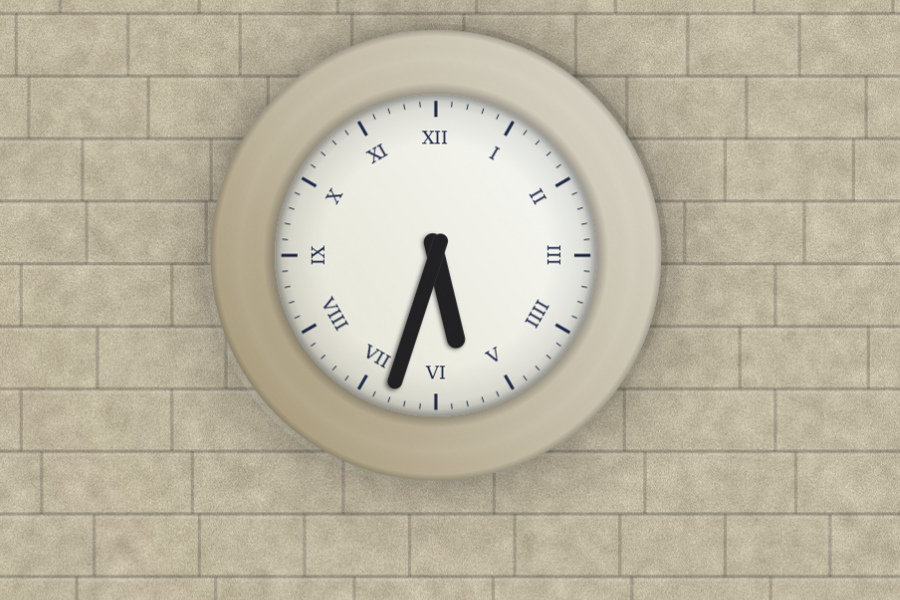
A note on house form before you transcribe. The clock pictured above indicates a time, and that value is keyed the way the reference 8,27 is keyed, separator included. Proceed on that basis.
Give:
5,33
